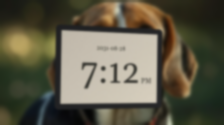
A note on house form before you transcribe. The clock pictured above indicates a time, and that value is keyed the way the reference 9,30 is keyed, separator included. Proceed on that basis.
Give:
7,12
